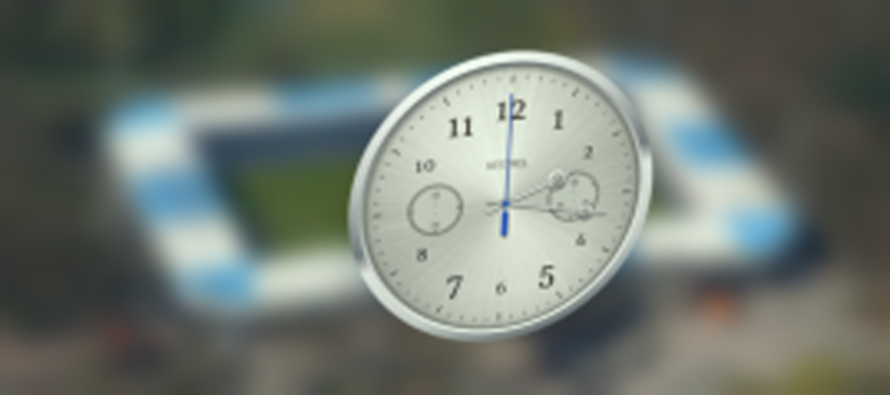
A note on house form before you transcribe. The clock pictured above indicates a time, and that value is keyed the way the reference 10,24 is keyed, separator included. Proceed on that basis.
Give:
2,17
